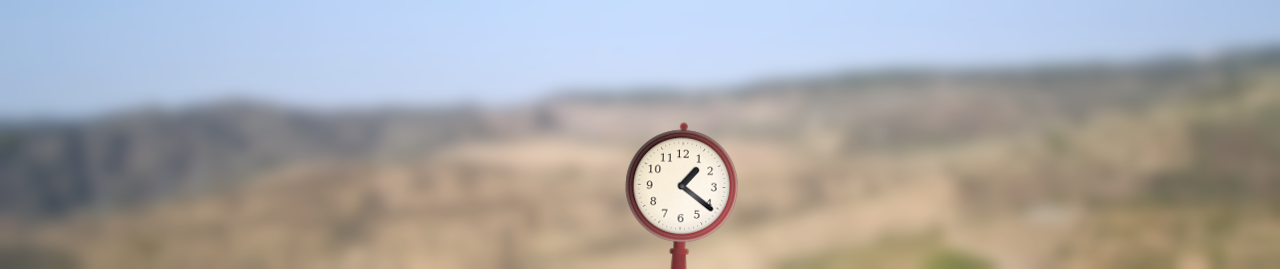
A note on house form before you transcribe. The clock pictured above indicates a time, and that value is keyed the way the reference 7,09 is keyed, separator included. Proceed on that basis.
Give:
1,21
